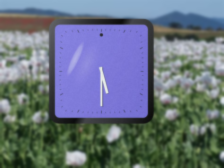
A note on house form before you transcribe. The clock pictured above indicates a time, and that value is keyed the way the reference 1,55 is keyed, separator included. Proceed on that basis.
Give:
5,30
